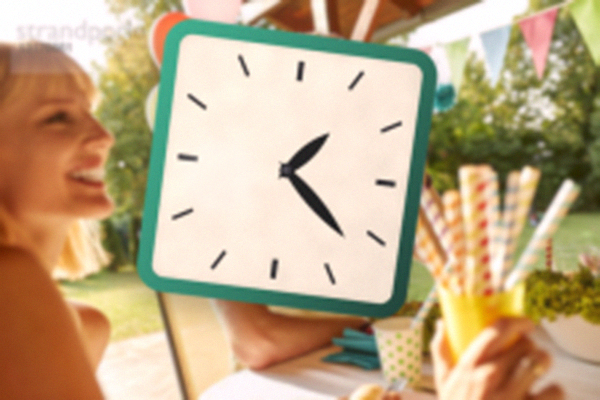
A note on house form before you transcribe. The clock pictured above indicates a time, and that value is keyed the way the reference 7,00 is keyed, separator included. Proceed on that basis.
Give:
1,22
